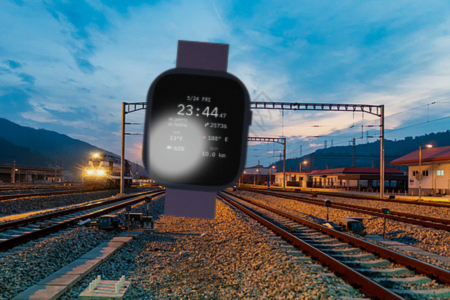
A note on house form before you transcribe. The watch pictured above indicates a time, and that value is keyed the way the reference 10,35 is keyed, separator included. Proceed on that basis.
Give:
23,44
